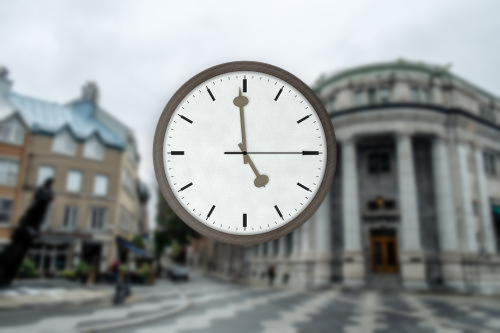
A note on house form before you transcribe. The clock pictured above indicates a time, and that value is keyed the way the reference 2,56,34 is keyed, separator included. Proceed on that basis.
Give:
4,59,15
